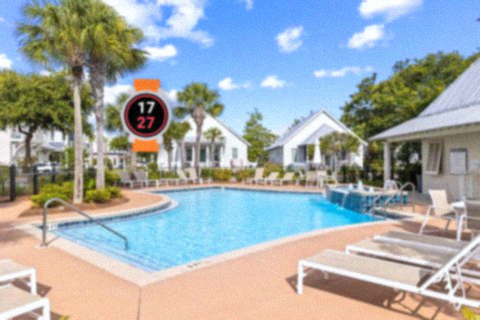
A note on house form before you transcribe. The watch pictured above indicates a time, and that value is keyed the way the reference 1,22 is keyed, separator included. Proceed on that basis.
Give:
17,27
